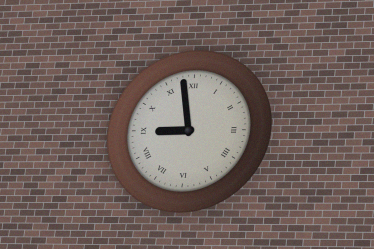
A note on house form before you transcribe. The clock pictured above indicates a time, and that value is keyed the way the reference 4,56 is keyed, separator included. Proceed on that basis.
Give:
8,58
